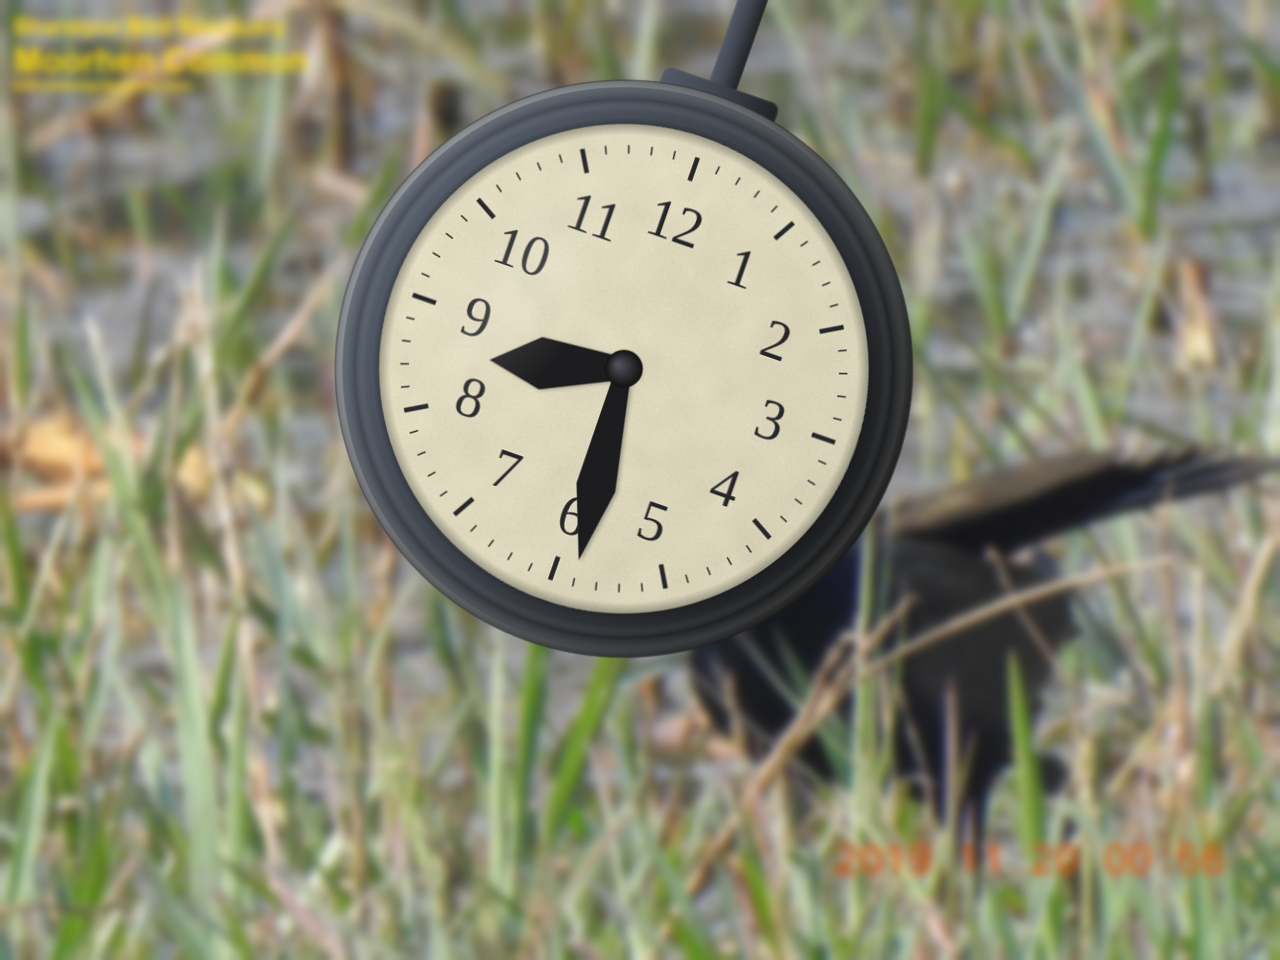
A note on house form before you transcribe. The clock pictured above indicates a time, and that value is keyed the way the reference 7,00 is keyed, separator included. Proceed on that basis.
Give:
8,29
